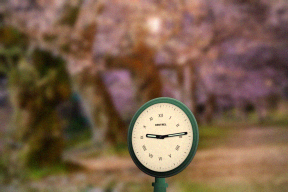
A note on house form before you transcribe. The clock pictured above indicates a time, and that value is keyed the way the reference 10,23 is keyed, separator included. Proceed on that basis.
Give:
9,14
